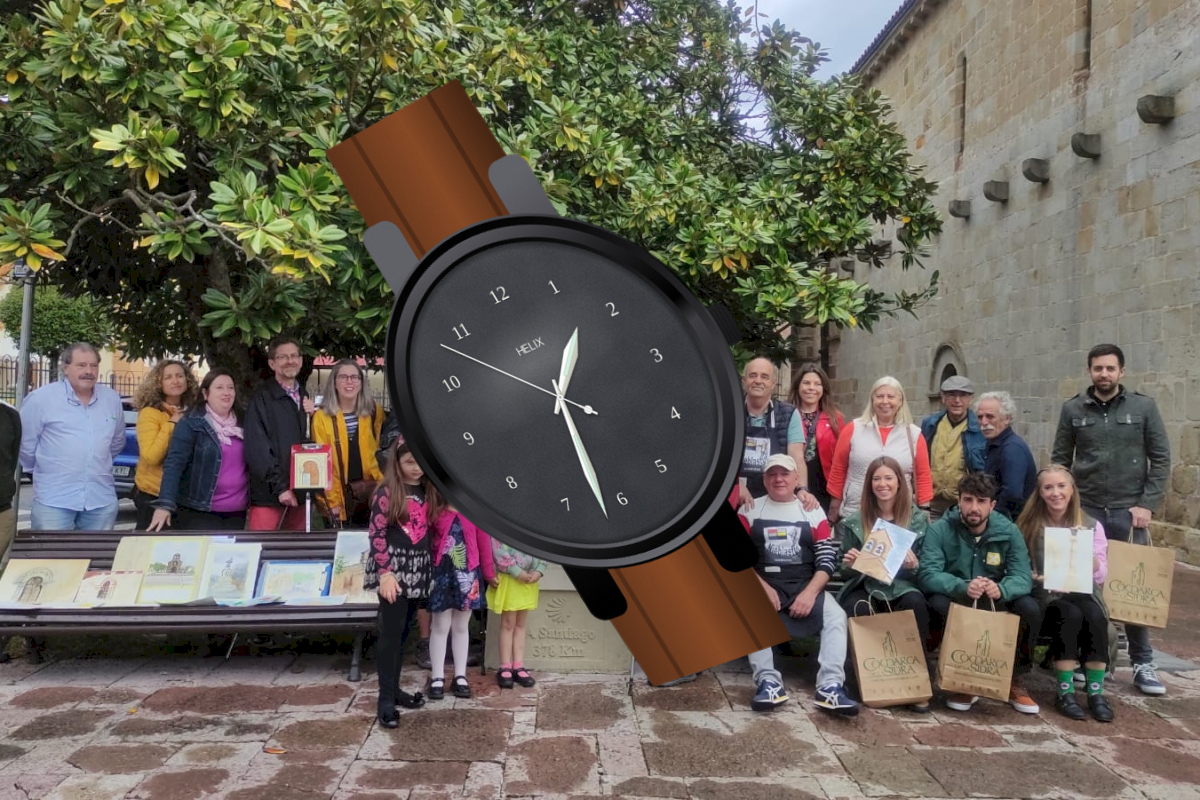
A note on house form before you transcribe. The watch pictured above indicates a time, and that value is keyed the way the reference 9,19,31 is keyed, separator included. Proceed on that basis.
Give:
1,31,53
